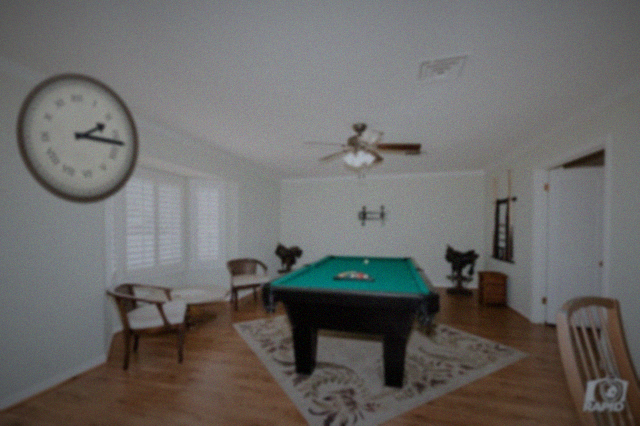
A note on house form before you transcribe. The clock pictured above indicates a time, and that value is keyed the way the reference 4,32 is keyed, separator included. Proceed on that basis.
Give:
2,17
